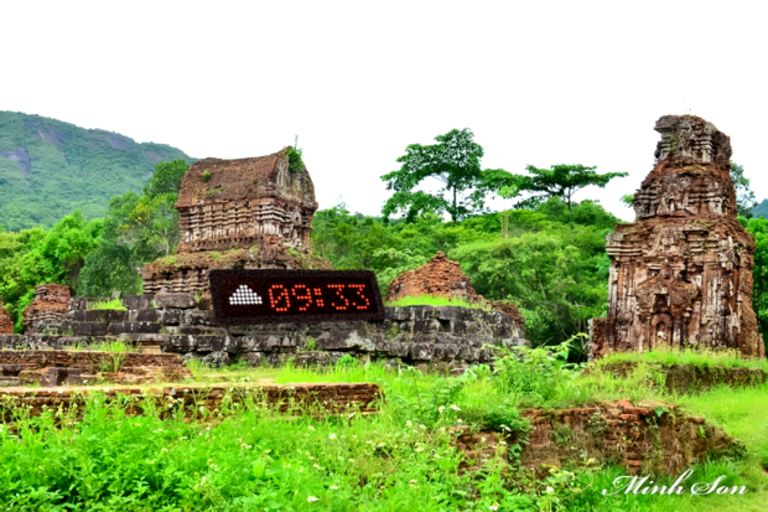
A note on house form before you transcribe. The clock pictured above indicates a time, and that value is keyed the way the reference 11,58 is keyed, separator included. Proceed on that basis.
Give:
9,33
